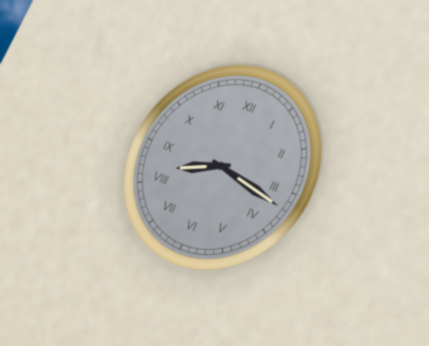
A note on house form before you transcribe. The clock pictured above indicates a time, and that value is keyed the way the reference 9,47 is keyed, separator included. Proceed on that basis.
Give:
8,17
